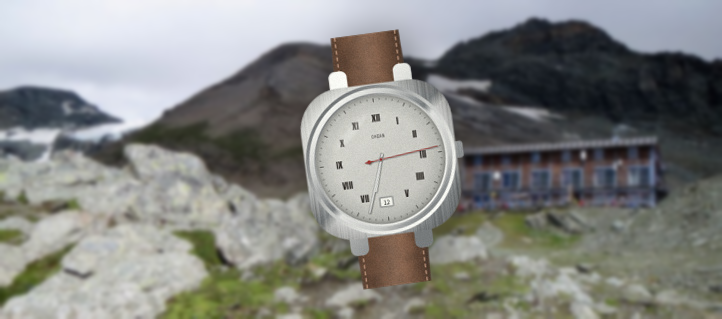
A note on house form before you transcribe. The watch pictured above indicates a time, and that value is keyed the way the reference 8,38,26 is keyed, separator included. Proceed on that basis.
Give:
6,33,14
